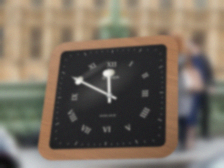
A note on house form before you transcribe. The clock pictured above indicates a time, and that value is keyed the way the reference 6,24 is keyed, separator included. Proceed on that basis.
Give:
11,50
